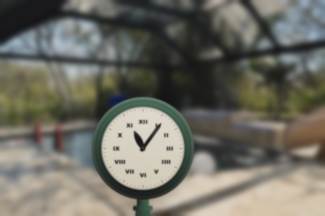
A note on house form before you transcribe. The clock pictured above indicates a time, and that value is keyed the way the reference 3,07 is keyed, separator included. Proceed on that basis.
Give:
11,06
